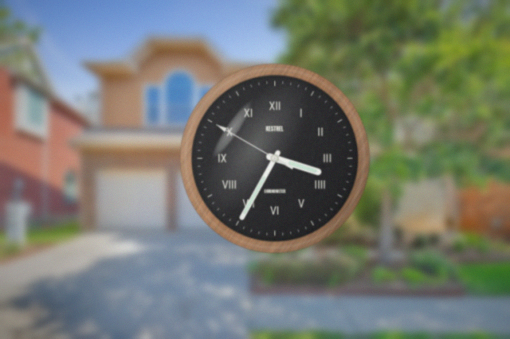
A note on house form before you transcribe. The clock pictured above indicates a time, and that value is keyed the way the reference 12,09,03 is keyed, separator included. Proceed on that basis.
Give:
3,34,50
